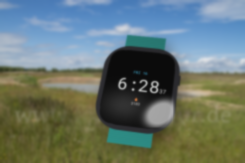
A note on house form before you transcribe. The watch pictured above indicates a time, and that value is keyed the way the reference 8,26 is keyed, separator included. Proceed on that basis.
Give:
6,28
